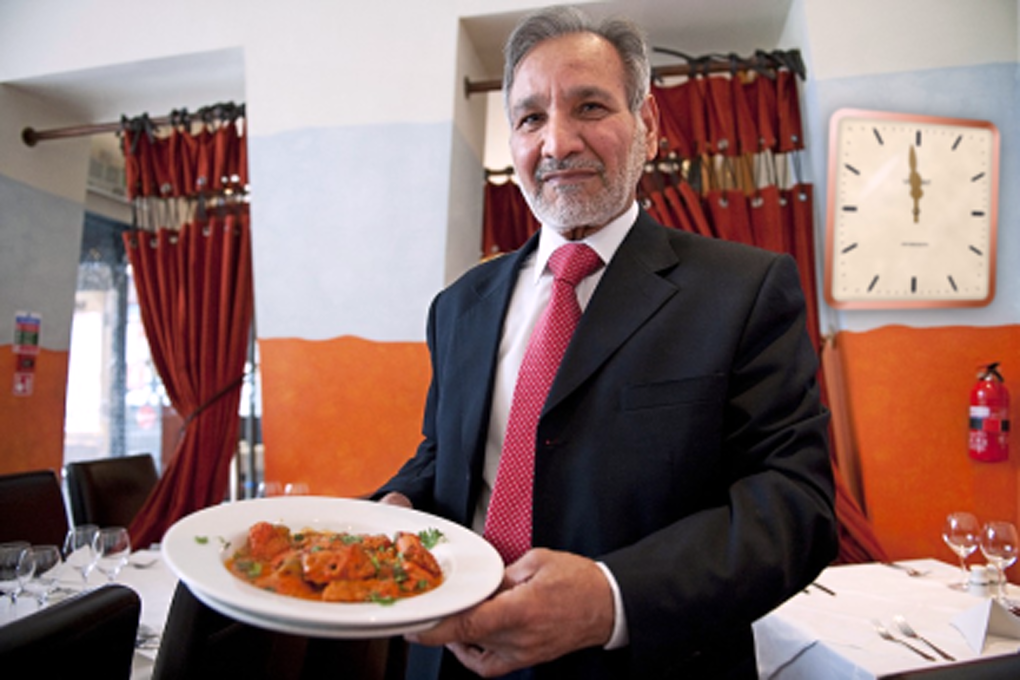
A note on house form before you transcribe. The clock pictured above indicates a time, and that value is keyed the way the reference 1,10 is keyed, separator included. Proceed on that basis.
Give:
11,59
